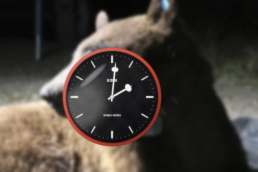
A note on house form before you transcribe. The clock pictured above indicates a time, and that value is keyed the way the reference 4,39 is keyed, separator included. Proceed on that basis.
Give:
2,01
